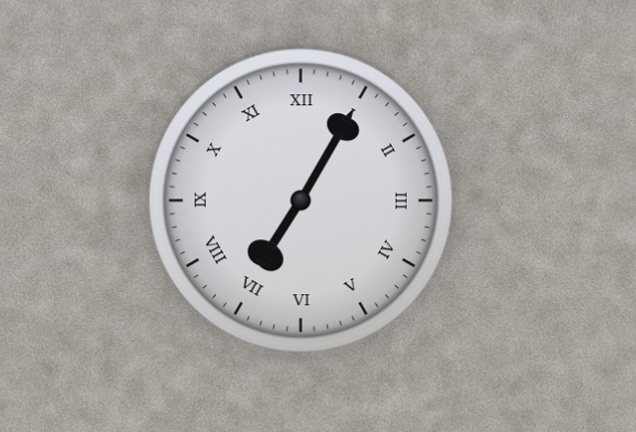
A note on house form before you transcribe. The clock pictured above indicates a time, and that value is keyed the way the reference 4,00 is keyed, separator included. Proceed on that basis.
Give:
7,05
